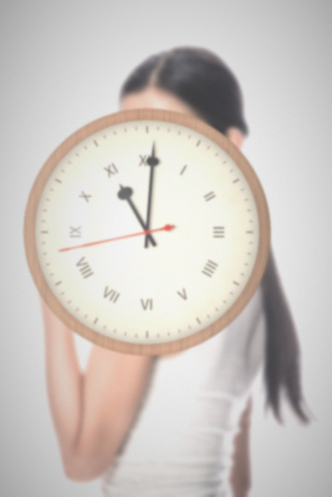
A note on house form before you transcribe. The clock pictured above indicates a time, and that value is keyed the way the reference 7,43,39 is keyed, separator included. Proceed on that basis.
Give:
11,00,43
